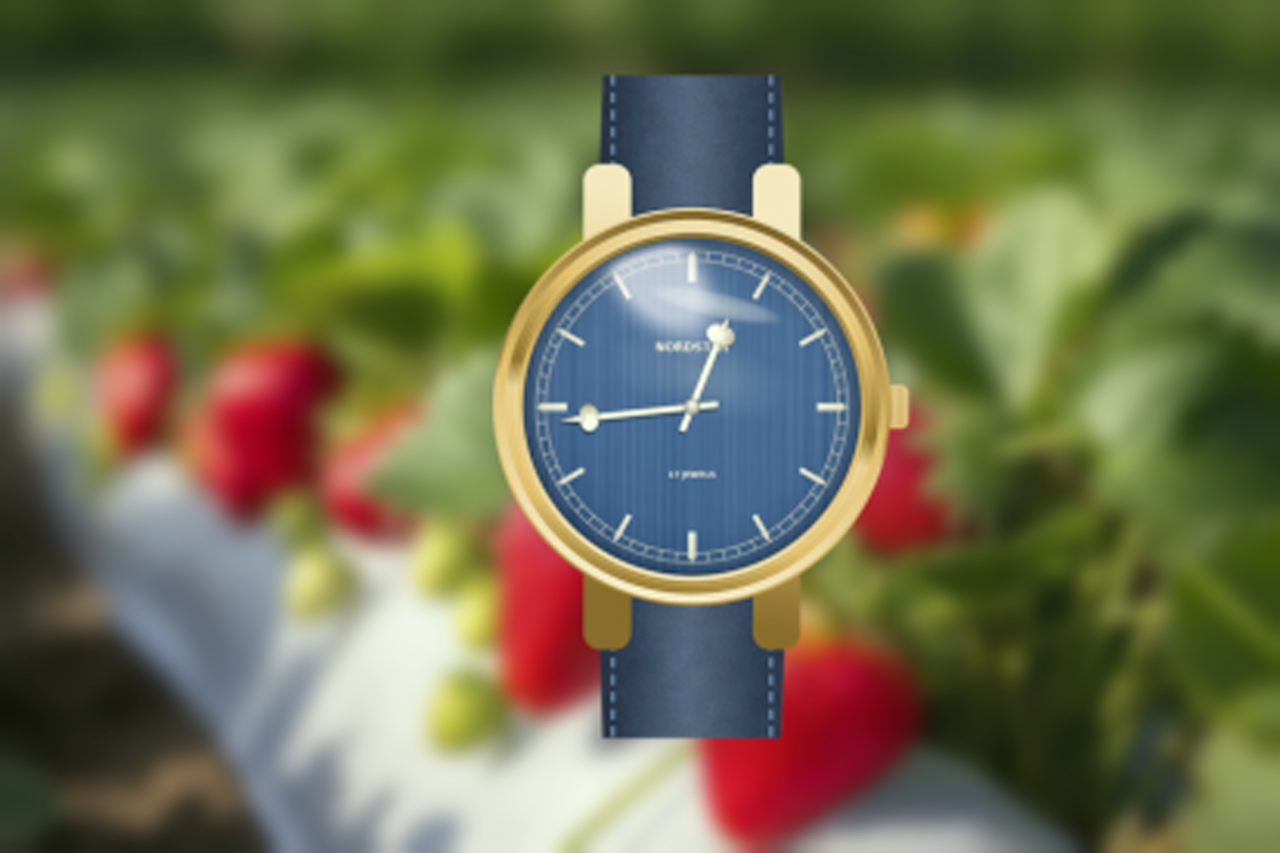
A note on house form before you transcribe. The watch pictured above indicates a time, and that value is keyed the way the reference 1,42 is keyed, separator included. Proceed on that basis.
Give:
12,44
